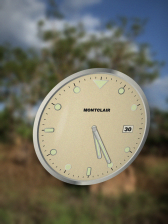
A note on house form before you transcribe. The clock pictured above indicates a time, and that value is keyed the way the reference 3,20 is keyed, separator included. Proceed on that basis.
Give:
5,25
